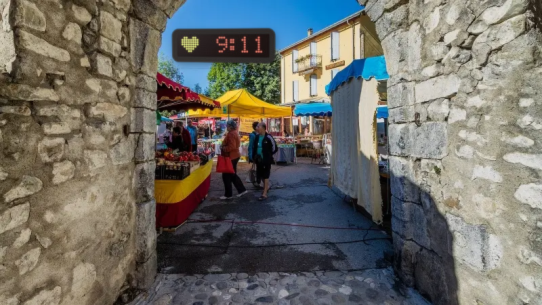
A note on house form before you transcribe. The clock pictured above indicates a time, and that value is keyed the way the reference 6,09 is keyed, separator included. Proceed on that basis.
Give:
9,11
